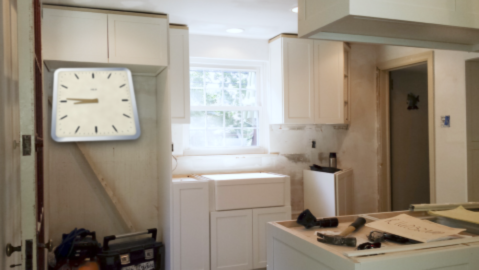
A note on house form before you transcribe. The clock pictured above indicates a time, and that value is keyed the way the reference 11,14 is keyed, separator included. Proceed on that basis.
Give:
8,46
